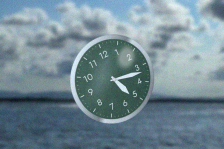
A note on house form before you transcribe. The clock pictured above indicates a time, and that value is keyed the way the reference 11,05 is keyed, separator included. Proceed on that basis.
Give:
5,17
